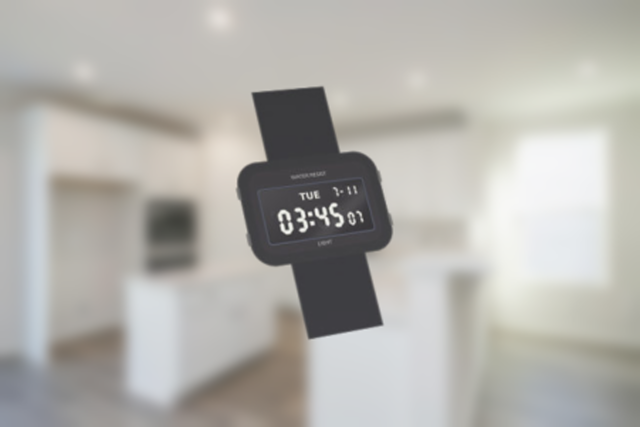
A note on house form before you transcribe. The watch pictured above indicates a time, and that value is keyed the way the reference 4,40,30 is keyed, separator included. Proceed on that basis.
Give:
3,45,07
